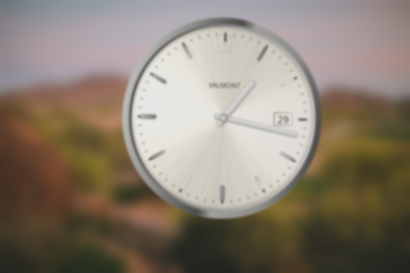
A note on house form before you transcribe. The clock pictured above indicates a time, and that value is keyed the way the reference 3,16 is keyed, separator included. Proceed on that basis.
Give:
1,17
